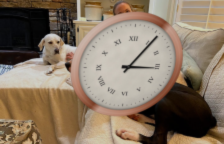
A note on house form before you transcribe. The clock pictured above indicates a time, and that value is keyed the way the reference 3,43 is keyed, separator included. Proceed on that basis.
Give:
3,06
